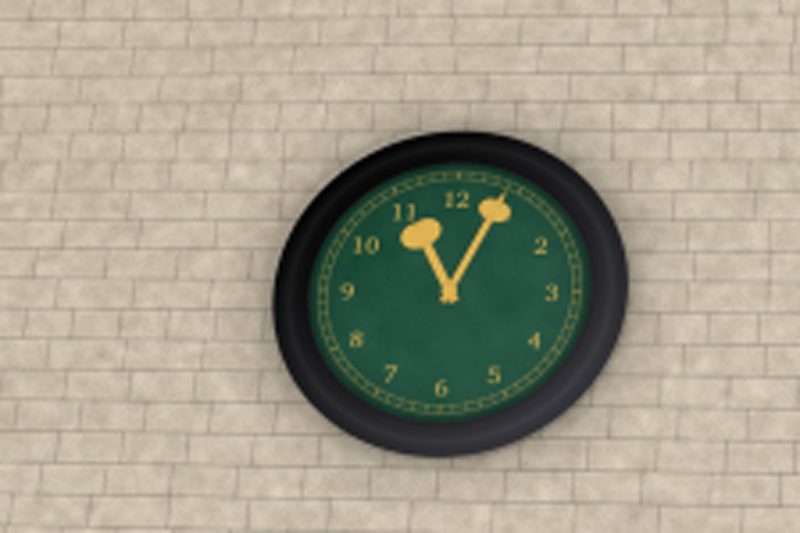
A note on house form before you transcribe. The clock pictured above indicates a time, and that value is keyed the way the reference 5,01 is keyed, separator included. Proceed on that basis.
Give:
11,04
